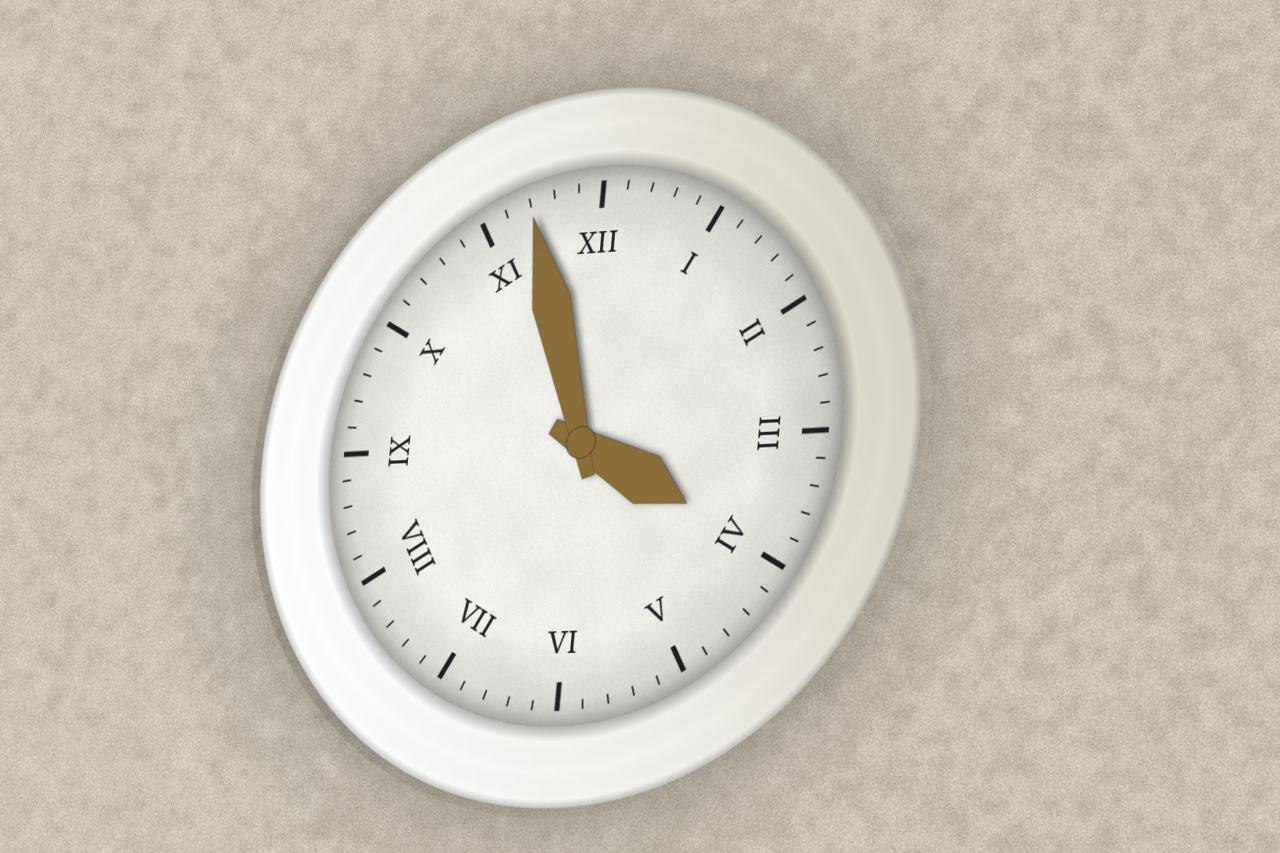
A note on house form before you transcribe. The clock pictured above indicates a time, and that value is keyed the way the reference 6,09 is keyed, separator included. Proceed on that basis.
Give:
3,57
